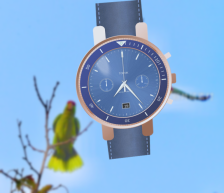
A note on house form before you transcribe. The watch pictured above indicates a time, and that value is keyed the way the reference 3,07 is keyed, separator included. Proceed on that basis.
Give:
7,24
